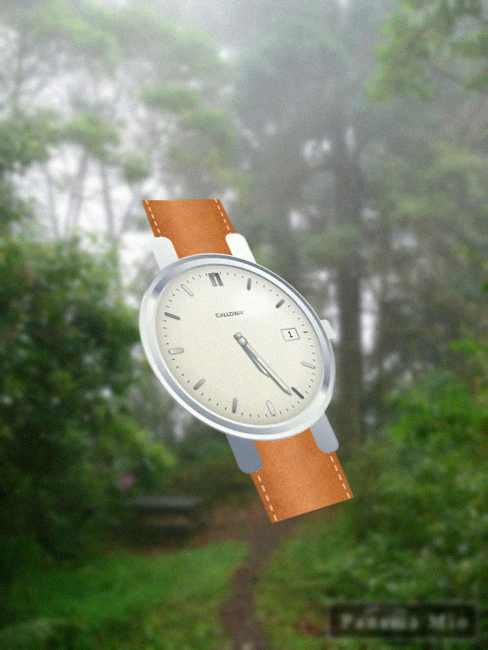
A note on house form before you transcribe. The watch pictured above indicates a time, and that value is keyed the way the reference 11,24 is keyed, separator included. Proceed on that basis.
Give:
5,26
